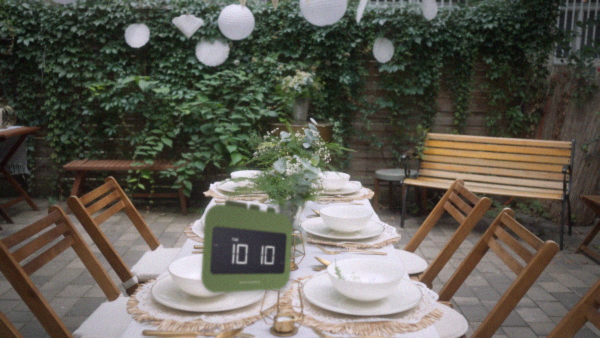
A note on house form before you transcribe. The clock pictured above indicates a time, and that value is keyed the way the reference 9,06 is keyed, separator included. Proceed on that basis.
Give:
10,10
